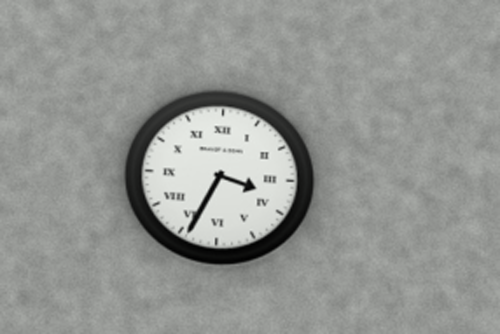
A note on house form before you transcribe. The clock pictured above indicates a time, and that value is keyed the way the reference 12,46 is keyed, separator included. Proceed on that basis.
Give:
3,34
